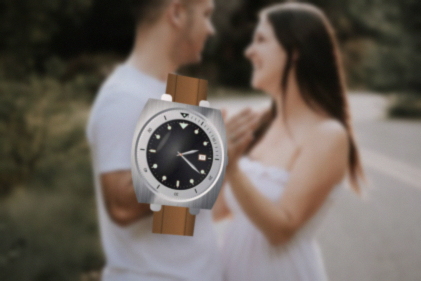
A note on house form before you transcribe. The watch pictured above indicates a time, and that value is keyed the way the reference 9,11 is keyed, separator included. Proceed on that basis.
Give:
2,21
